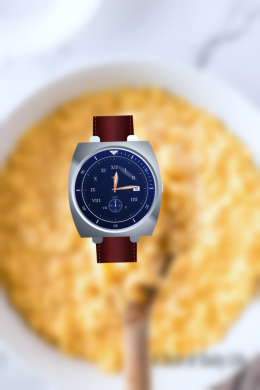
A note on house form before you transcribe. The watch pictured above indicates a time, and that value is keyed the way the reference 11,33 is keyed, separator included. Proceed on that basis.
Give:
12,14
